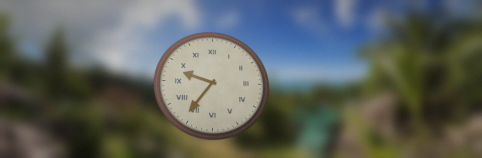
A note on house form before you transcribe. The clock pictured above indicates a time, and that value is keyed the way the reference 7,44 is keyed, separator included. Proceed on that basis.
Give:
9,36
